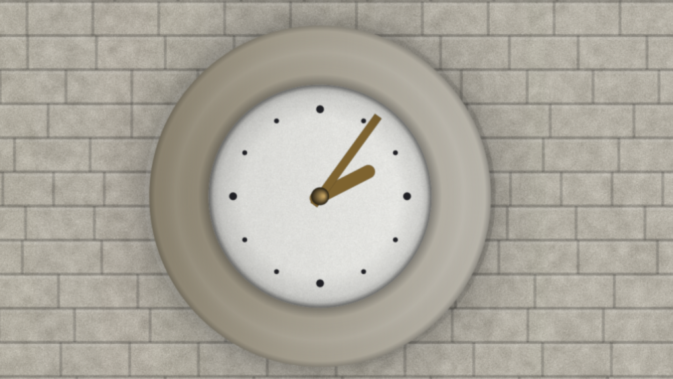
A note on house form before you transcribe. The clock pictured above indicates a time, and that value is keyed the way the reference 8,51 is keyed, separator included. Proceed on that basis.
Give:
2,06
